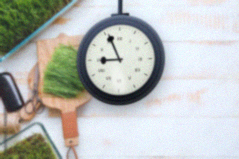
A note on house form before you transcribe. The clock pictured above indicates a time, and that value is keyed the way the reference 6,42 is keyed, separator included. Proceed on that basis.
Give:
8,56
